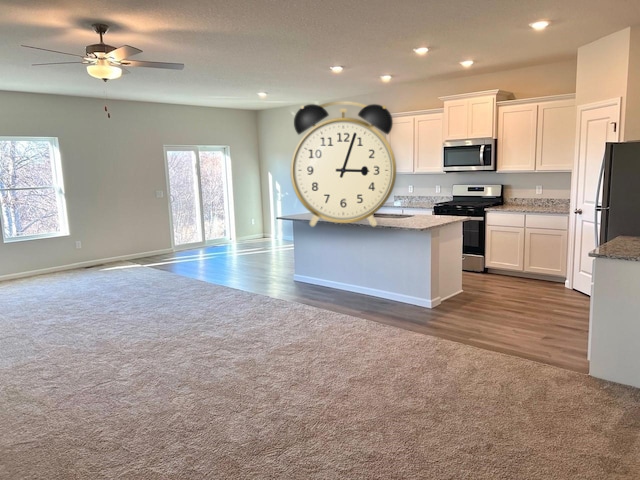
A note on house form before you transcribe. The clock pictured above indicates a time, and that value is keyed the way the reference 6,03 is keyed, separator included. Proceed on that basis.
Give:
3,03
